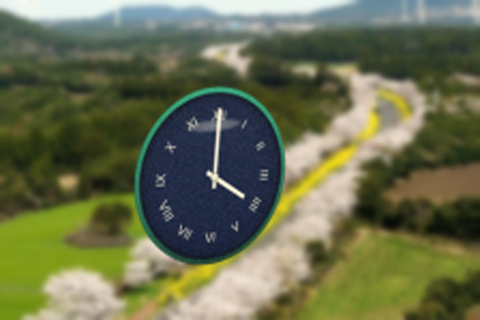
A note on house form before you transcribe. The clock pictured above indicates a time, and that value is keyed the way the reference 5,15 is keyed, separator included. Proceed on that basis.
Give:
4,00
